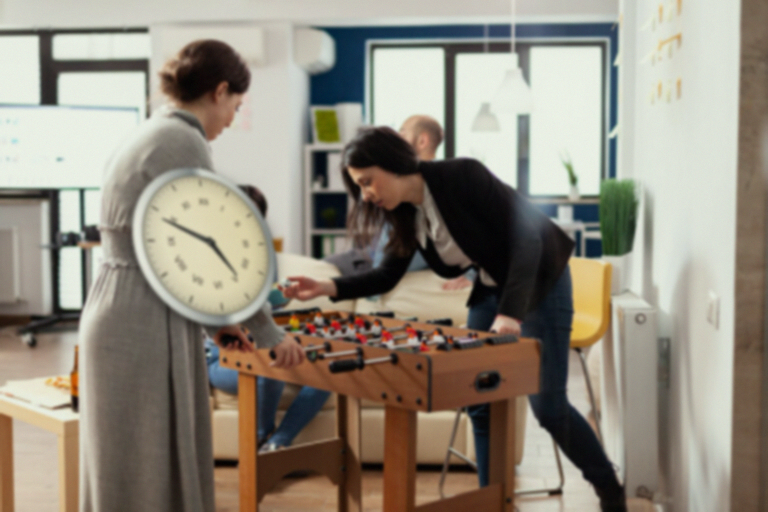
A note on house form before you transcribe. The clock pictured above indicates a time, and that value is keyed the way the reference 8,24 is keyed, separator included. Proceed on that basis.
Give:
4,49
